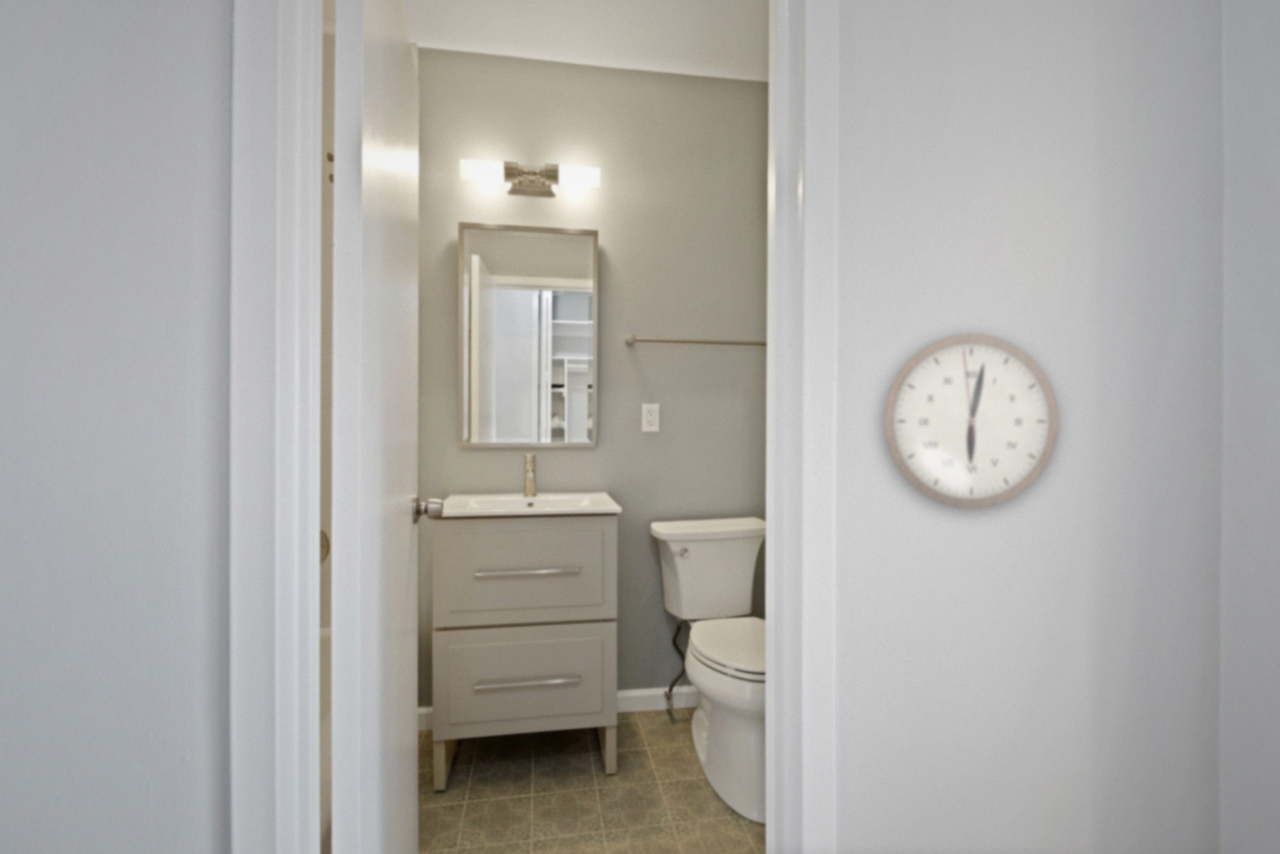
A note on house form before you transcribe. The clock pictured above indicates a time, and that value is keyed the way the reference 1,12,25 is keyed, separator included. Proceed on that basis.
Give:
6,01,59
